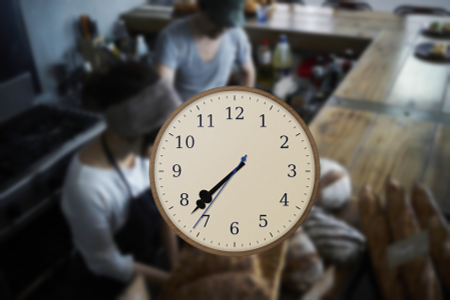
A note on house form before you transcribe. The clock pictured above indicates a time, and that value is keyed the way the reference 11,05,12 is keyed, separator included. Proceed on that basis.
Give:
7,37,36
